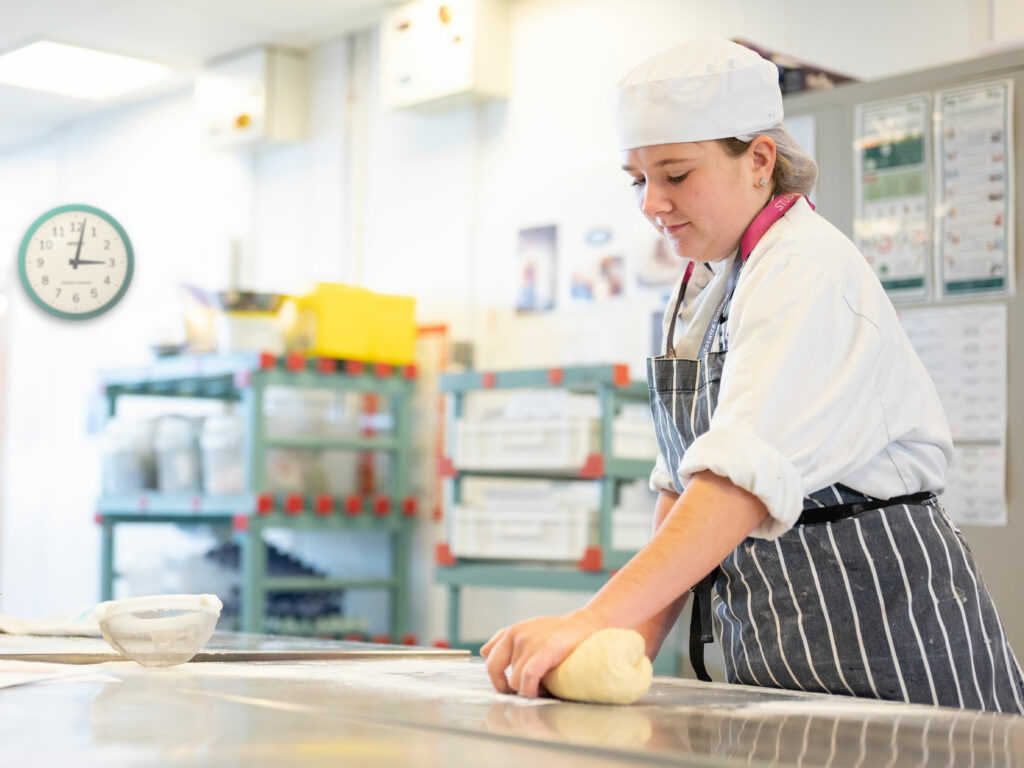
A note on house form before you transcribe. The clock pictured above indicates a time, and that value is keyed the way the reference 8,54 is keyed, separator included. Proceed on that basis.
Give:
3,02
